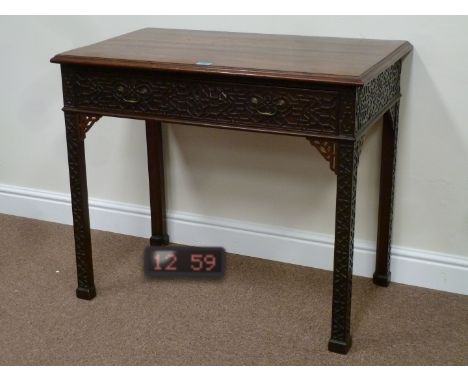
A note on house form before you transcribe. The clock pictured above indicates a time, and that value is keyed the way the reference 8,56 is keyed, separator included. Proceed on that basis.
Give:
12,59
